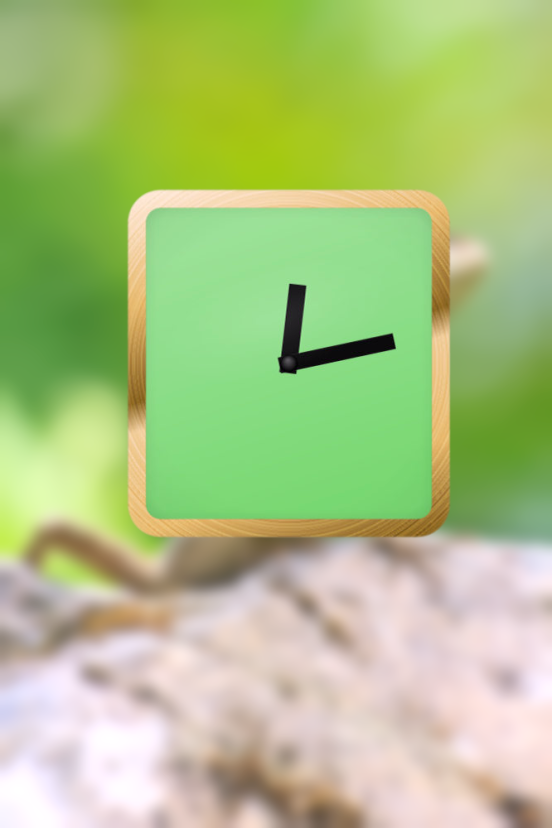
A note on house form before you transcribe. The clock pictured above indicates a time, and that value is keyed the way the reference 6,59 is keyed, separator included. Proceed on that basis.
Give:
12,13
